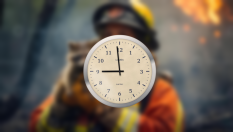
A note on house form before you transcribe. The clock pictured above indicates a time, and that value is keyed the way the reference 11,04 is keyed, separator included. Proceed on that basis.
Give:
8,59
